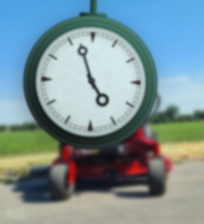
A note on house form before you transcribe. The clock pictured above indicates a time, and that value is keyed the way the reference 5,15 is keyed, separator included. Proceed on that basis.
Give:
4,57
